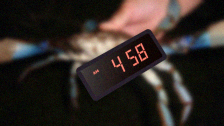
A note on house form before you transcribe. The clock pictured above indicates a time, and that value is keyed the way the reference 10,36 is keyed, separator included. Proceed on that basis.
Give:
4,58
